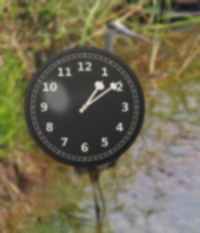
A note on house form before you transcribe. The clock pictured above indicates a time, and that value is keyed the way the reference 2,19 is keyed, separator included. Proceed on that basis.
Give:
1,09
